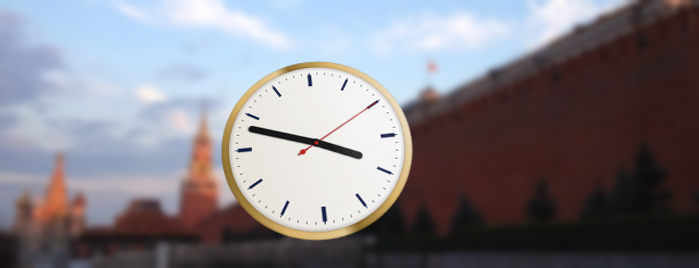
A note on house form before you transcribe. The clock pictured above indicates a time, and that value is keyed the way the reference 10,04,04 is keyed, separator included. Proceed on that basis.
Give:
3,48,10
